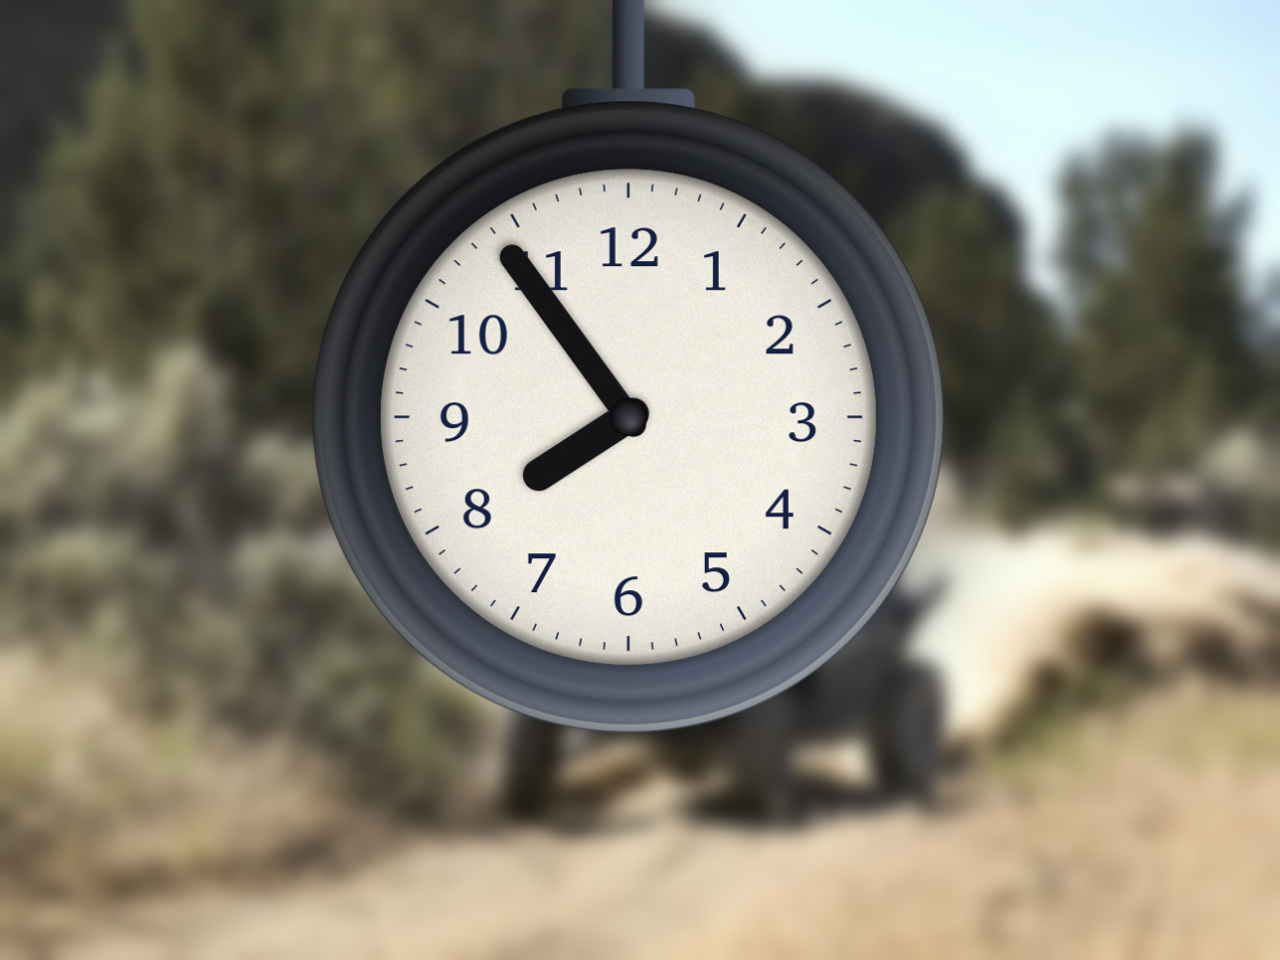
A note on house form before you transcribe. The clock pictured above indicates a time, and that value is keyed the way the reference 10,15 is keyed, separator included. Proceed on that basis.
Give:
7,54
